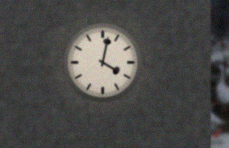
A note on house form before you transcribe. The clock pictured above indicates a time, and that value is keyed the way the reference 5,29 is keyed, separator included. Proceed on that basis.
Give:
4,02
